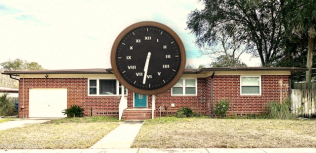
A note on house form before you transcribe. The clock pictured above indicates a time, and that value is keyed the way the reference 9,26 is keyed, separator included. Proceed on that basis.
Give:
6,32
